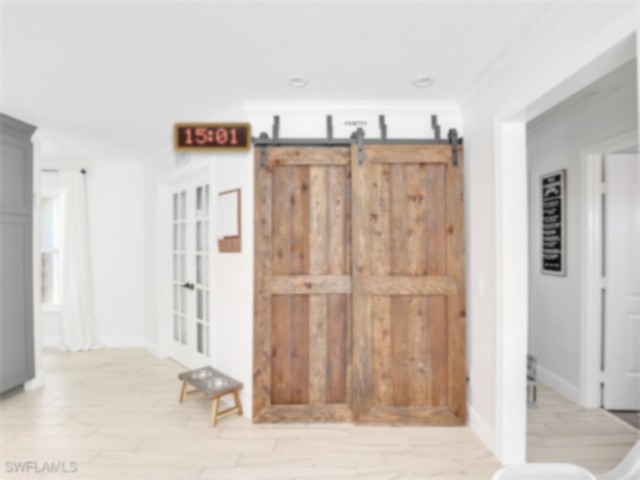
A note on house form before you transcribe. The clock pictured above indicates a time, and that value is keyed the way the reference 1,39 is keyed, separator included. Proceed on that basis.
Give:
15,01
